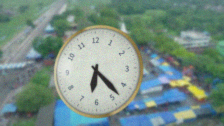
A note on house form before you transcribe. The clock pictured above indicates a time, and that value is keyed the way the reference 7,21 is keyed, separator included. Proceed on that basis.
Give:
6,23
